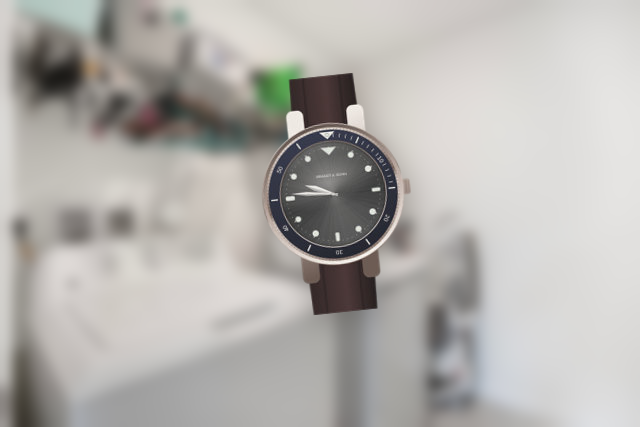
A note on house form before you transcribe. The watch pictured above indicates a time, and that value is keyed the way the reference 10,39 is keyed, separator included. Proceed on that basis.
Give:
9,46
